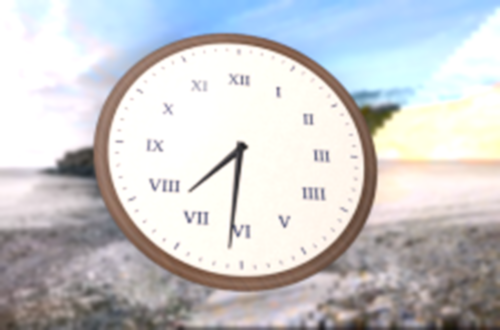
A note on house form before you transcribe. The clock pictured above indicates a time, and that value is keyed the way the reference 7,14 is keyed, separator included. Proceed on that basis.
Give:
7,31
